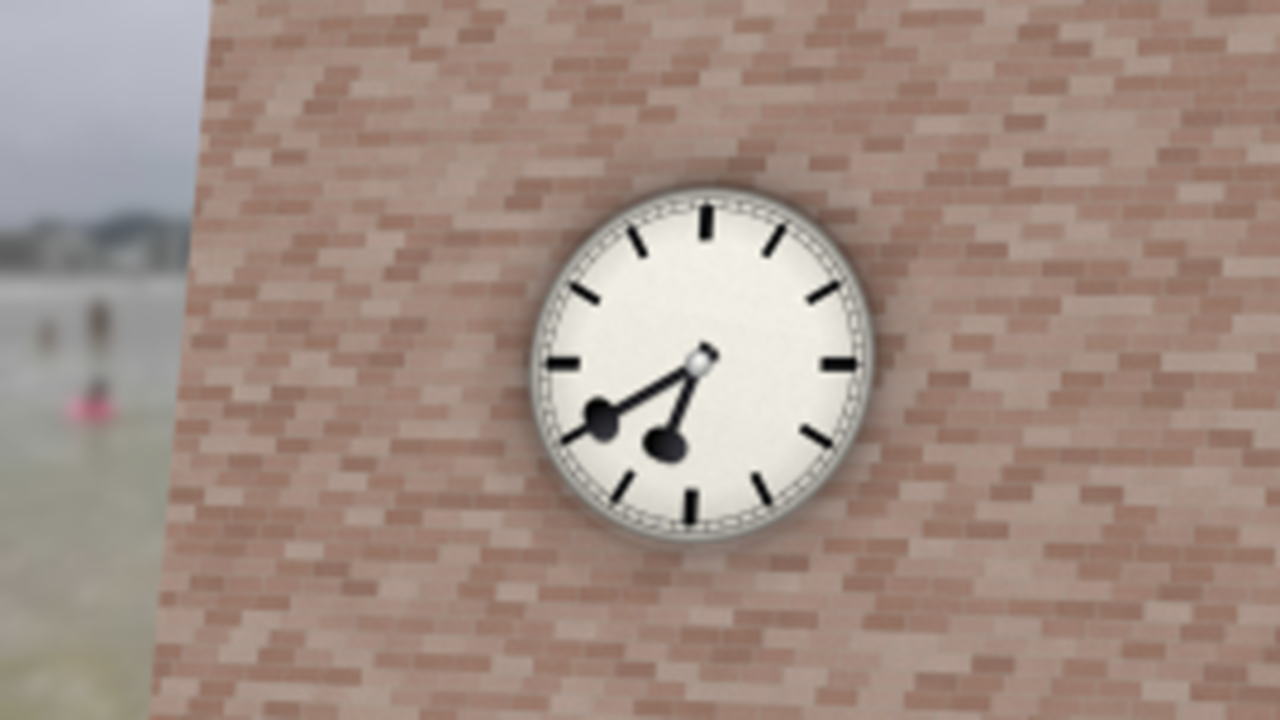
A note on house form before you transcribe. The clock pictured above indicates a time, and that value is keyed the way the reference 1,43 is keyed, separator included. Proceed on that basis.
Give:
6,40
